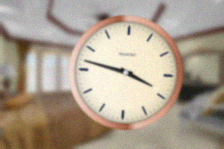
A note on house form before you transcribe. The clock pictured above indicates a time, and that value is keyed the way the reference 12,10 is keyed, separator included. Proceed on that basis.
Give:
3,47
